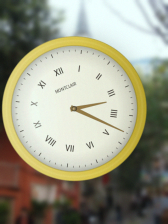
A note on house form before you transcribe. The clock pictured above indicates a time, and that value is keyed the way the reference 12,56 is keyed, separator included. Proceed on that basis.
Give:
3,23
